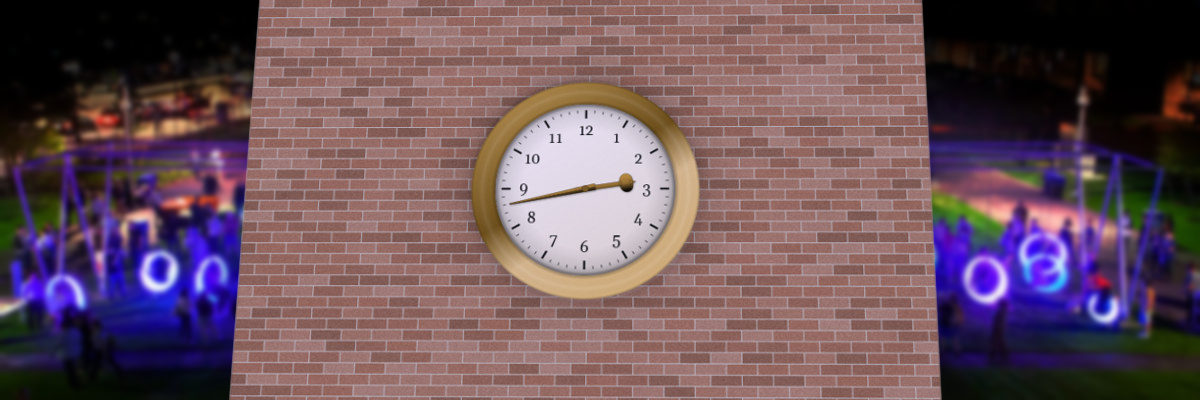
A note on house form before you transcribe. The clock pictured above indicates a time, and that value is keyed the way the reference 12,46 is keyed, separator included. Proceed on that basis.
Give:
2,43
